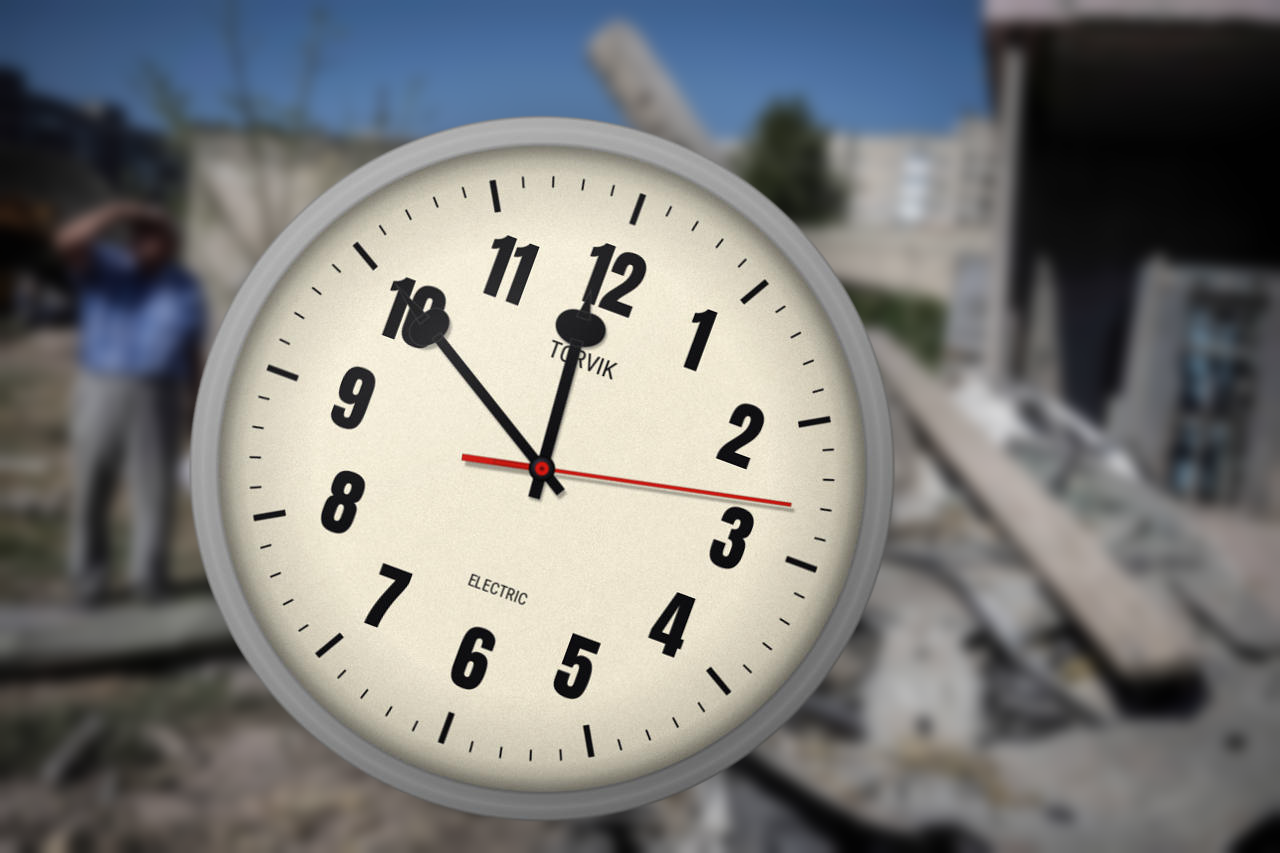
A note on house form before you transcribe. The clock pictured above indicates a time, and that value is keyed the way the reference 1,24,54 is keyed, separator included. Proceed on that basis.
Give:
11,50,13
